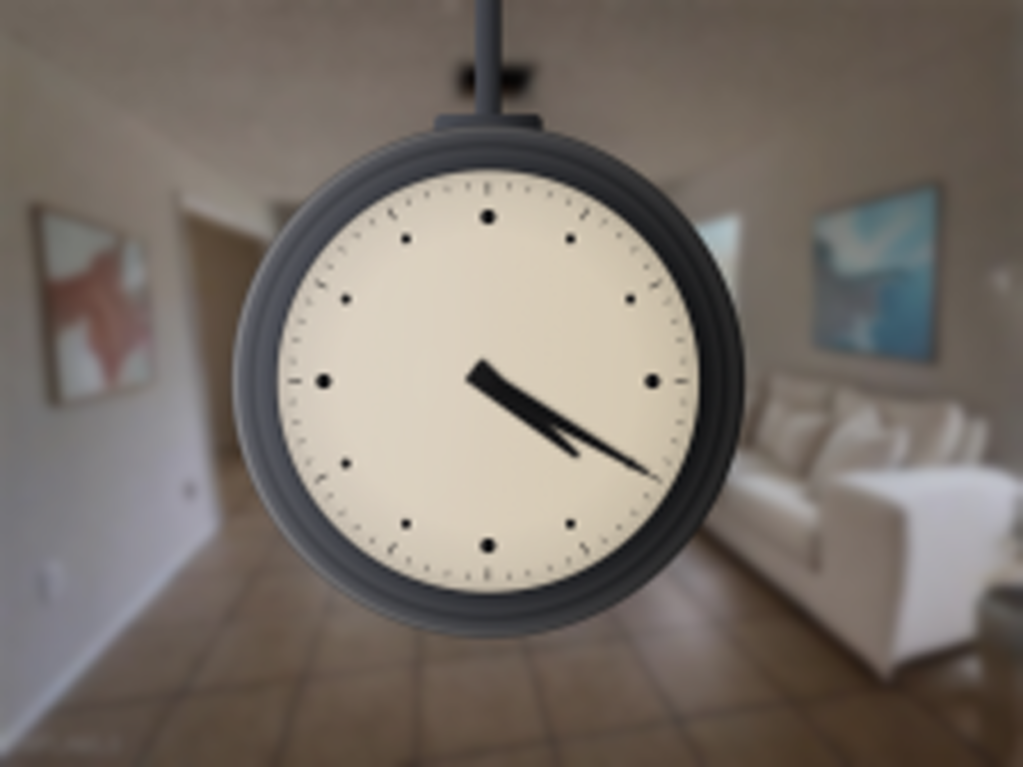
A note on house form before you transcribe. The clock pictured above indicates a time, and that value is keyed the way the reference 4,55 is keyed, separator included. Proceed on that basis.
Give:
4,20
